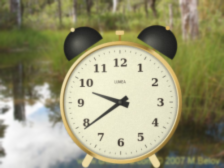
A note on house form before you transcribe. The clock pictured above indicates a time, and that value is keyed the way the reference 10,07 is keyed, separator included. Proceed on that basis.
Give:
9,39
